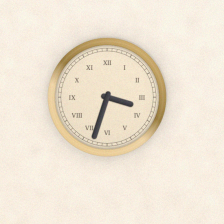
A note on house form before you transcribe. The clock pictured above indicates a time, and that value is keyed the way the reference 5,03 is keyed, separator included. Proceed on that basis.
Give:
3,33
